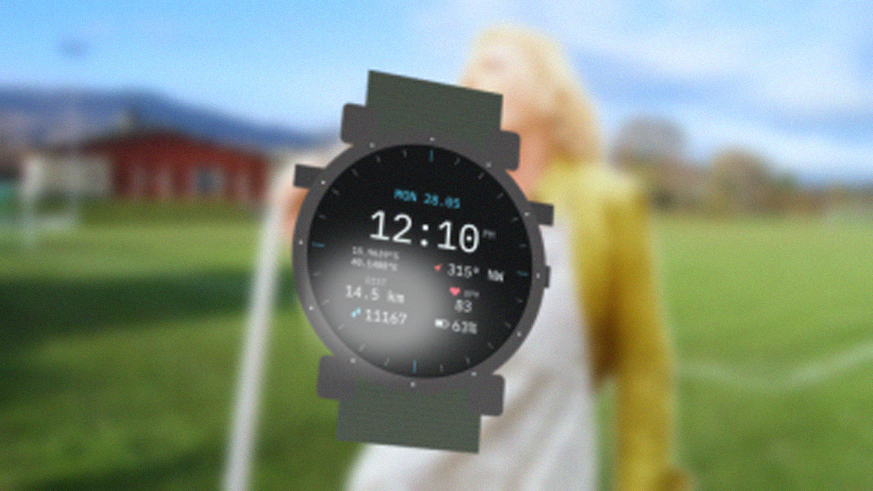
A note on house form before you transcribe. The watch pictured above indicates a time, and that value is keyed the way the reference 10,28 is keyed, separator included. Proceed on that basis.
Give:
12,10
